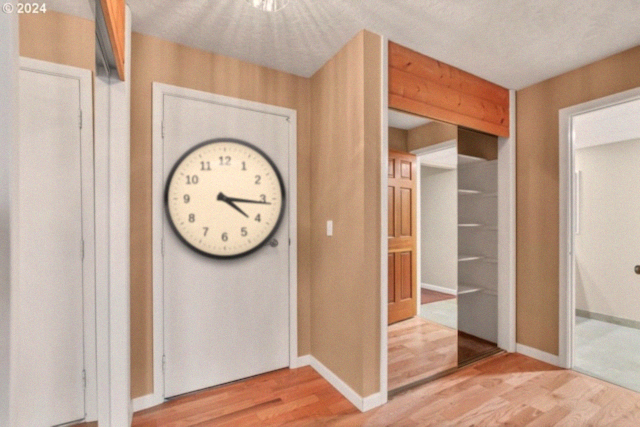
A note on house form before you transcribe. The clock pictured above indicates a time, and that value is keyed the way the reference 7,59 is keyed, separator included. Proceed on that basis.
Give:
4,16
